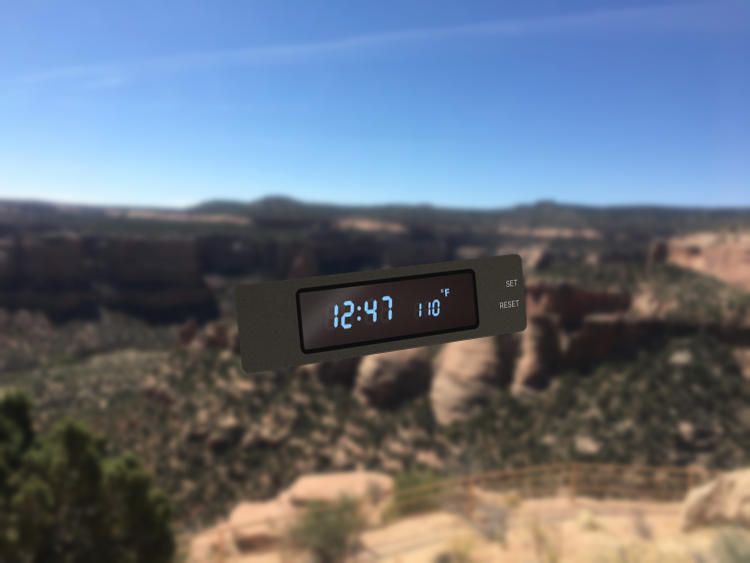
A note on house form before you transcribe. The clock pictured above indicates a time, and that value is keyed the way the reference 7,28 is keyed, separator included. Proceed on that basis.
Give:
12,47
